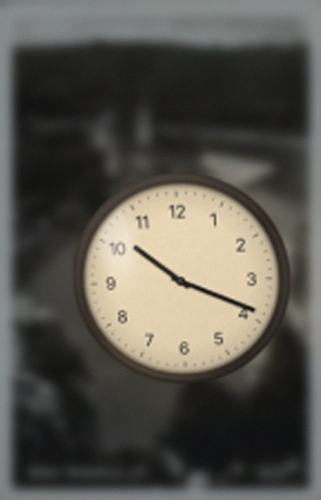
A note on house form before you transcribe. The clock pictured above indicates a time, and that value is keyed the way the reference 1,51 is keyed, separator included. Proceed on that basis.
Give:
10,19
